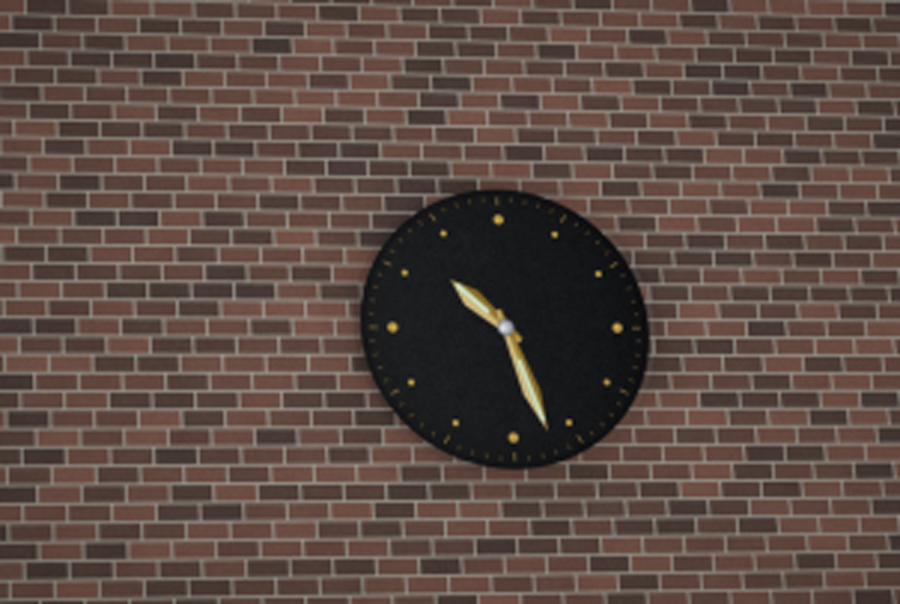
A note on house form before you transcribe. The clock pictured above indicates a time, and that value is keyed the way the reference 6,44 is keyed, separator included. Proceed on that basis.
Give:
10,27
